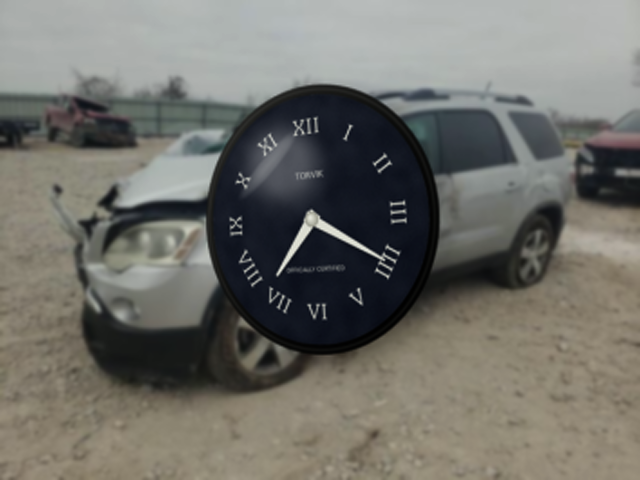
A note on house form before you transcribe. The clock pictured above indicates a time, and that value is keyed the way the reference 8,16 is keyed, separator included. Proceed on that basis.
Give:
7,20
